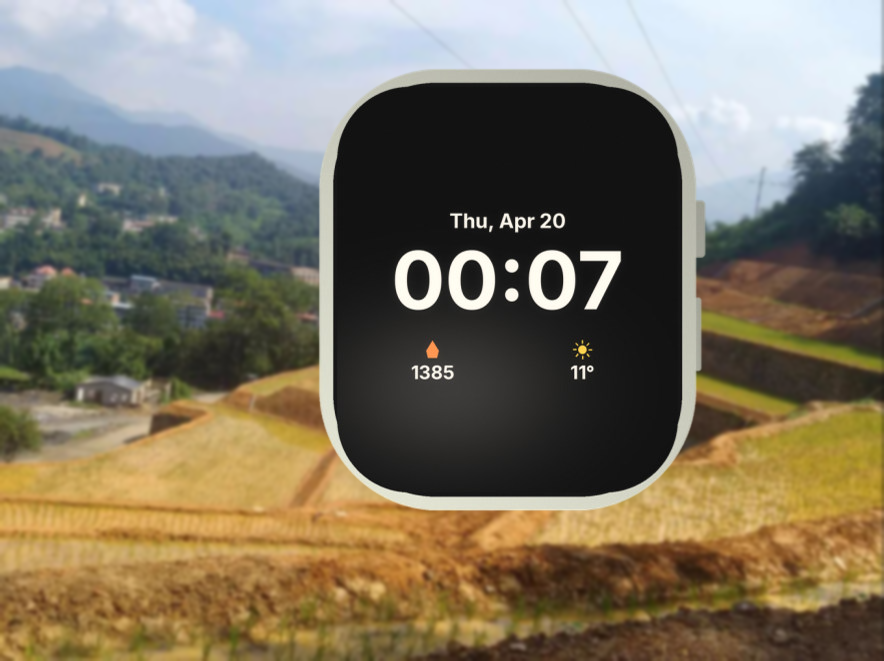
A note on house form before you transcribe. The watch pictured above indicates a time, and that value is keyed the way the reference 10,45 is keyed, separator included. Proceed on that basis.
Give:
0,07
